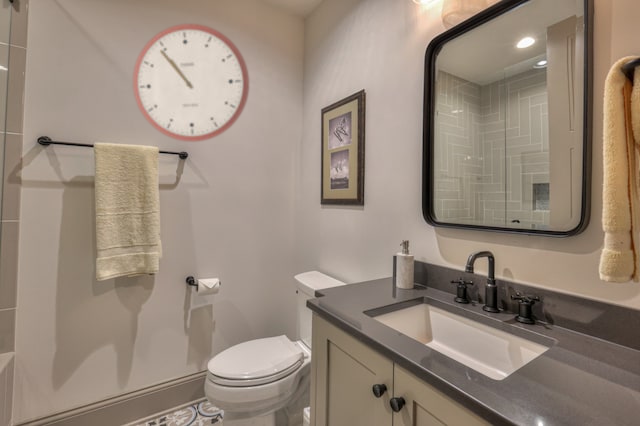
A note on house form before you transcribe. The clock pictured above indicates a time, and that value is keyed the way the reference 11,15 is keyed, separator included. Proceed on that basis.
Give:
10,54
